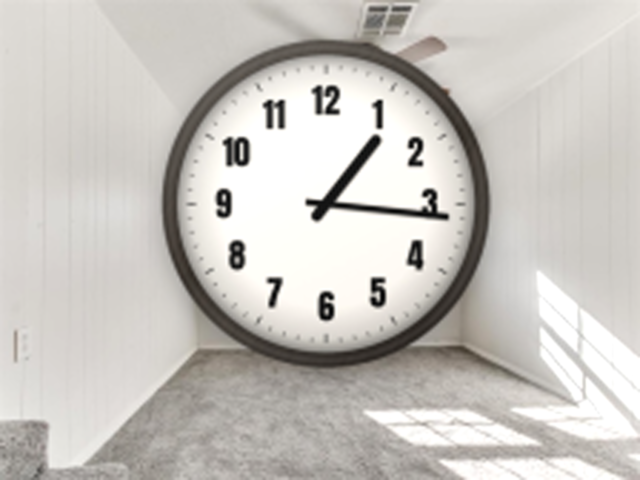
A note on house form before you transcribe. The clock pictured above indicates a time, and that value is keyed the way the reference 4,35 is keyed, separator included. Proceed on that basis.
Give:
1,16
